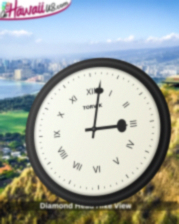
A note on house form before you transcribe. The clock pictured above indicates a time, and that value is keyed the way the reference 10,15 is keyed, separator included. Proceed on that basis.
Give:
3,02
